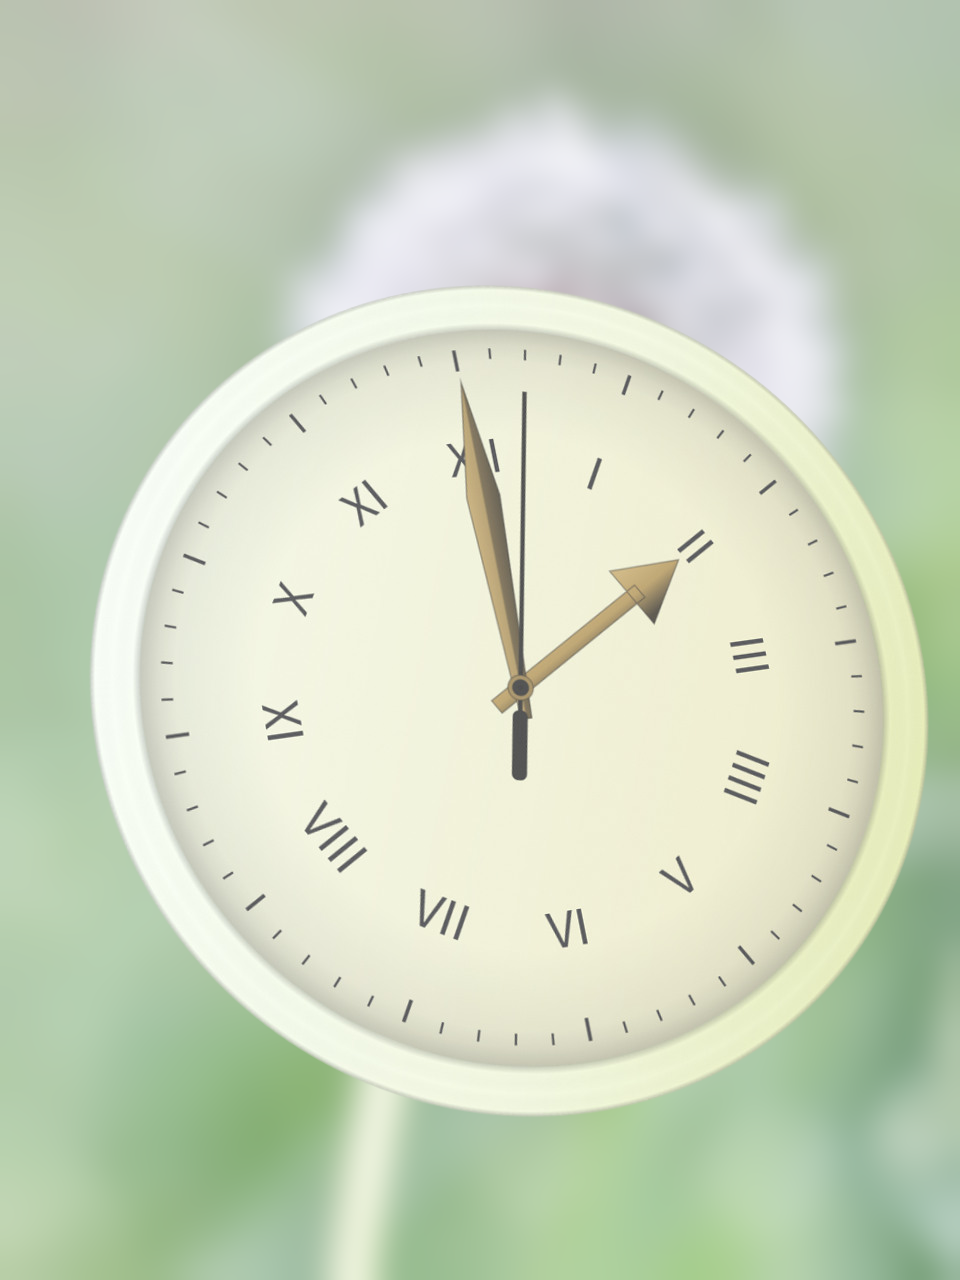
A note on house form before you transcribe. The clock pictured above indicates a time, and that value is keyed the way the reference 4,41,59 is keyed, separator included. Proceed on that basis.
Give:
2,00,02
